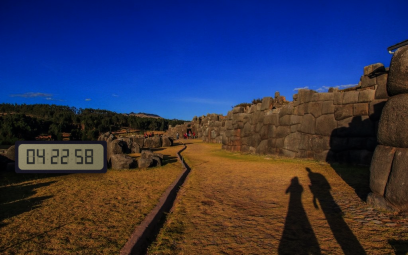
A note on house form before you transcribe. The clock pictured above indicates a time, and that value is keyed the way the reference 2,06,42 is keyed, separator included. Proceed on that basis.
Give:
4,22,58
